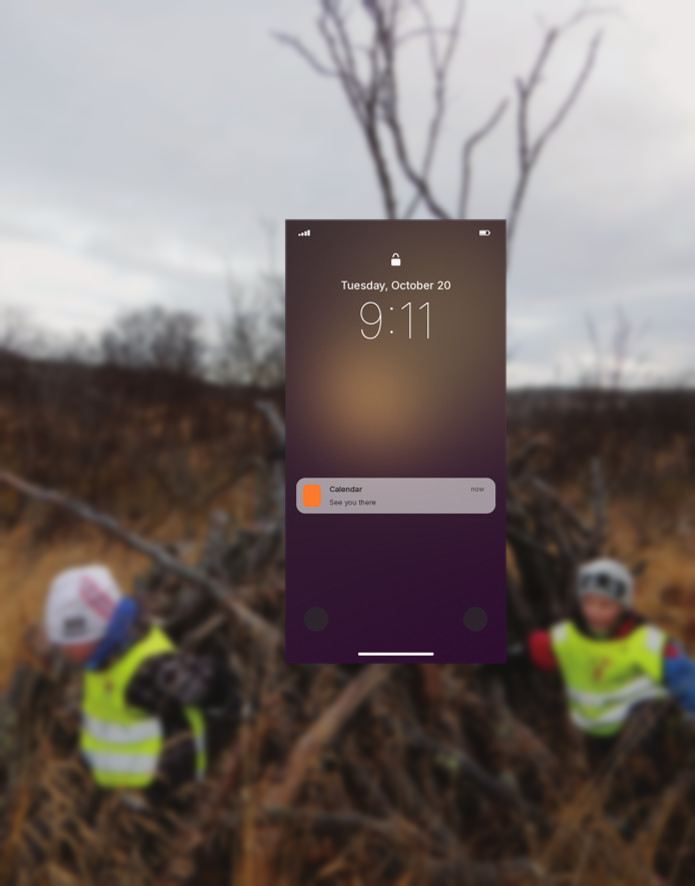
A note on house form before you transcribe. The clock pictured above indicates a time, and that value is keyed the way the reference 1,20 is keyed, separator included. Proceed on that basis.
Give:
9,11
